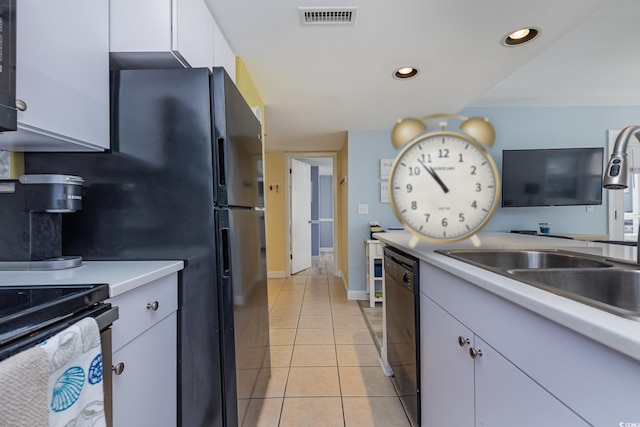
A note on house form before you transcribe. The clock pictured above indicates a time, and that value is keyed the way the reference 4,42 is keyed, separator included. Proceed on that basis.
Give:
10,53
